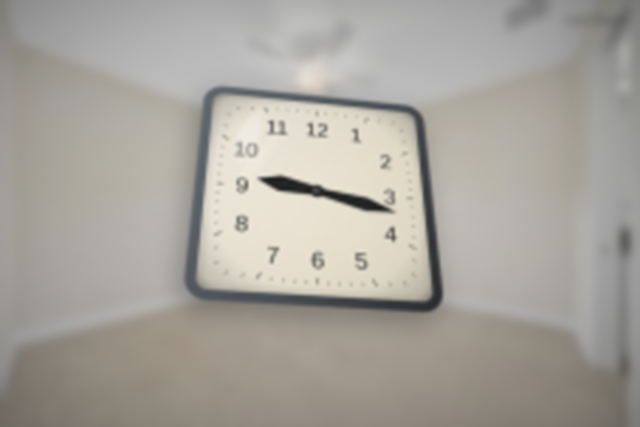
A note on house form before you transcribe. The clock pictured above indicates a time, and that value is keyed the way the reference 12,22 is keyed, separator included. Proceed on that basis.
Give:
9,17
